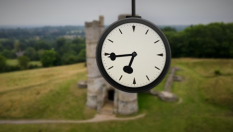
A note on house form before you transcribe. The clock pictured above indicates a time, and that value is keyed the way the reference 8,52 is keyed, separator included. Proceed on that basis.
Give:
6,44
